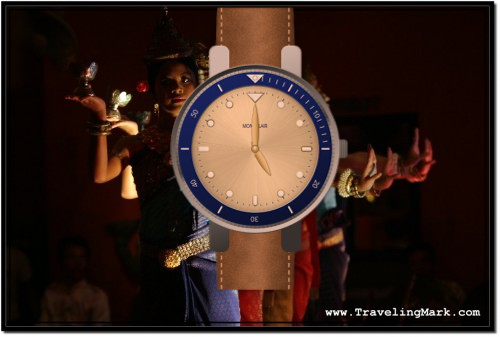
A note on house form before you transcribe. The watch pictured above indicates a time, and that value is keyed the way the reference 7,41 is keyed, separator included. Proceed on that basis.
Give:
5,00
